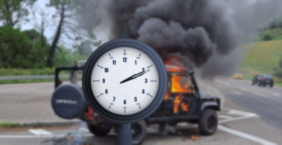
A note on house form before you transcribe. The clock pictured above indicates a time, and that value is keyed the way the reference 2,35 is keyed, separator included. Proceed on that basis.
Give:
2,11
